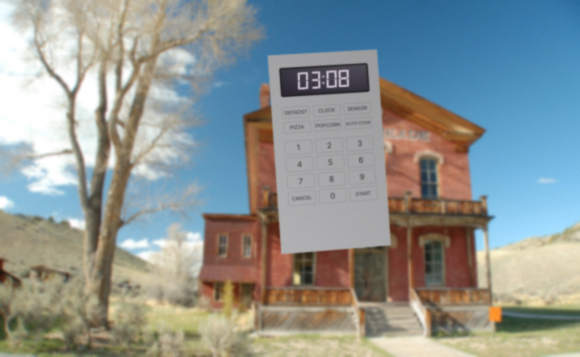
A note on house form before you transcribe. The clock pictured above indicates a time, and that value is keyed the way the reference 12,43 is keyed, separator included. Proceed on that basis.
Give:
3,08
